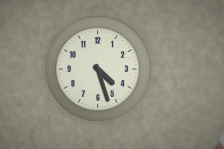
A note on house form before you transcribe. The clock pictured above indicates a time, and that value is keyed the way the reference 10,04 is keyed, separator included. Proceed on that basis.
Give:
4,27
